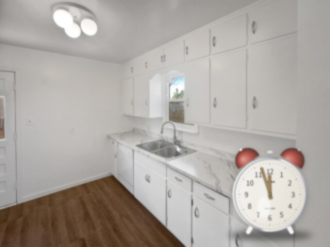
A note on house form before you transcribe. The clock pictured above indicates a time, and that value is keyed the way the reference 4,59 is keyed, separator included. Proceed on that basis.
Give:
11,57
